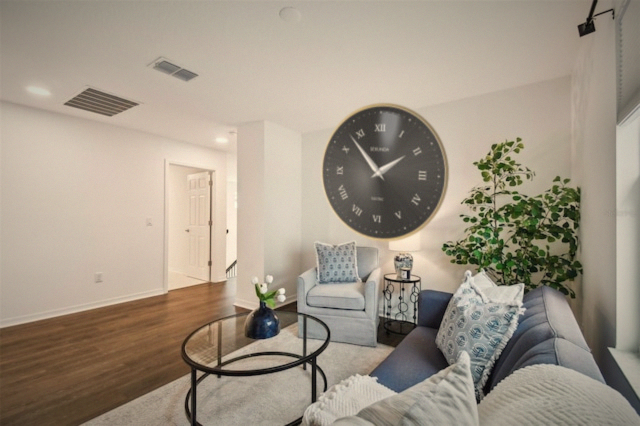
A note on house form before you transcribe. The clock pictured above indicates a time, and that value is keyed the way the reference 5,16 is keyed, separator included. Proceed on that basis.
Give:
1,53
